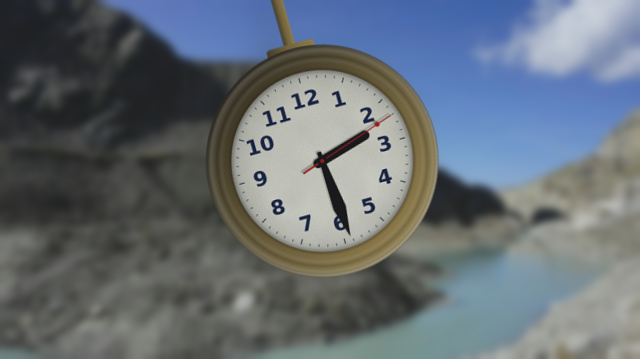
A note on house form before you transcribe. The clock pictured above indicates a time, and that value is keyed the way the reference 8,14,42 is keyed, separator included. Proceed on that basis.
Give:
2,29,12
